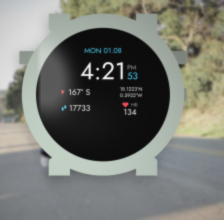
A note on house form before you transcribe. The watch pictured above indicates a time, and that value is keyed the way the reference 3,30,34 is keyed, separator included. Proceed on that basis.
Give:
4,21,53
